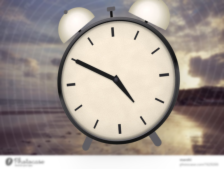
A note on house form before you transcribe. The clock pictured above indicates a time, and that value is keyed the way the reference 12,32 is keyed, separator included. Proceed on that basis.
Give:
4,50
